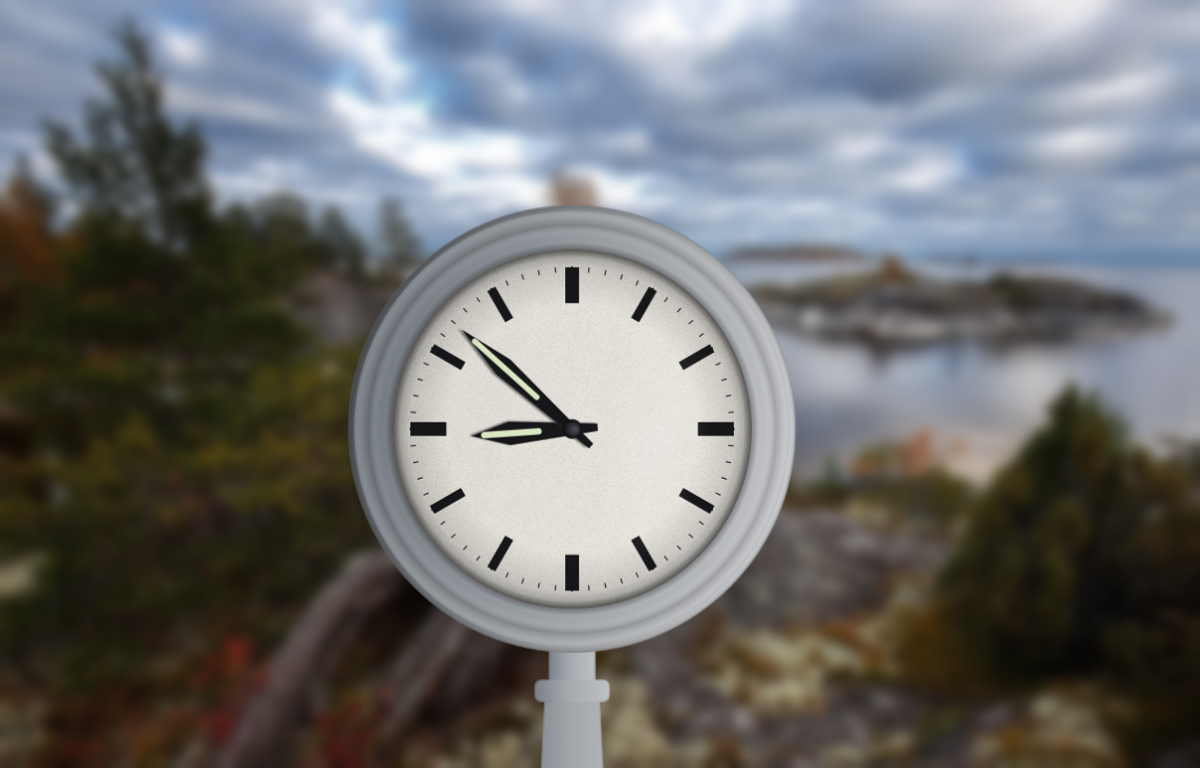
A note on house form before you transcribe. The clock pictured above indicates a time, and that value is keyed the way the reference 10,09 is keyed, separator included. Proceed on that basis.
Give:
8,52
